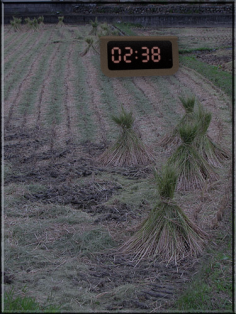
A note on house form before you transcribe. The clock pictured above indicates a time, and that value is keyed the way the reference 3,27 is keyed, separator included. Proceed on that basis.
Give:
2,38
